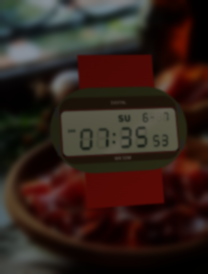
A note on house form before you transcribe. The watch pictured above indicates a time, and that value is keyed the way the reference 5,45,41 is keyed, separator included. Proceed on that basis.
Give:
7,35,53
